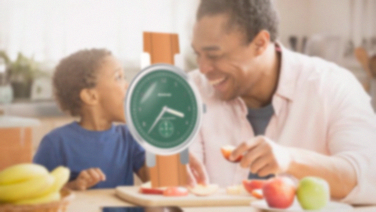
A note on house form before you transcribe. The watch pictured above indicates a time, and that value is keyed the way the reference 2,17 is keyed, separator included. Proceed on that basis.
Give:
3,37
